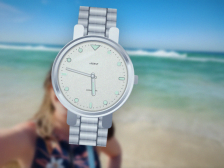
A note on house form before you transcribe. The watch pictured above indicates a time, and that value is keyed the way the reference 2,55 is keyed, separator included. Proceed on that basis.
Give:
5,47
